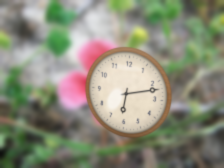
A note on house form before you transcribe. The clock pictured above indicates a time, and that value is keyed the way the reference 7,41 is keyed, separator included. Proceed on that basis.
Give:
6,12
